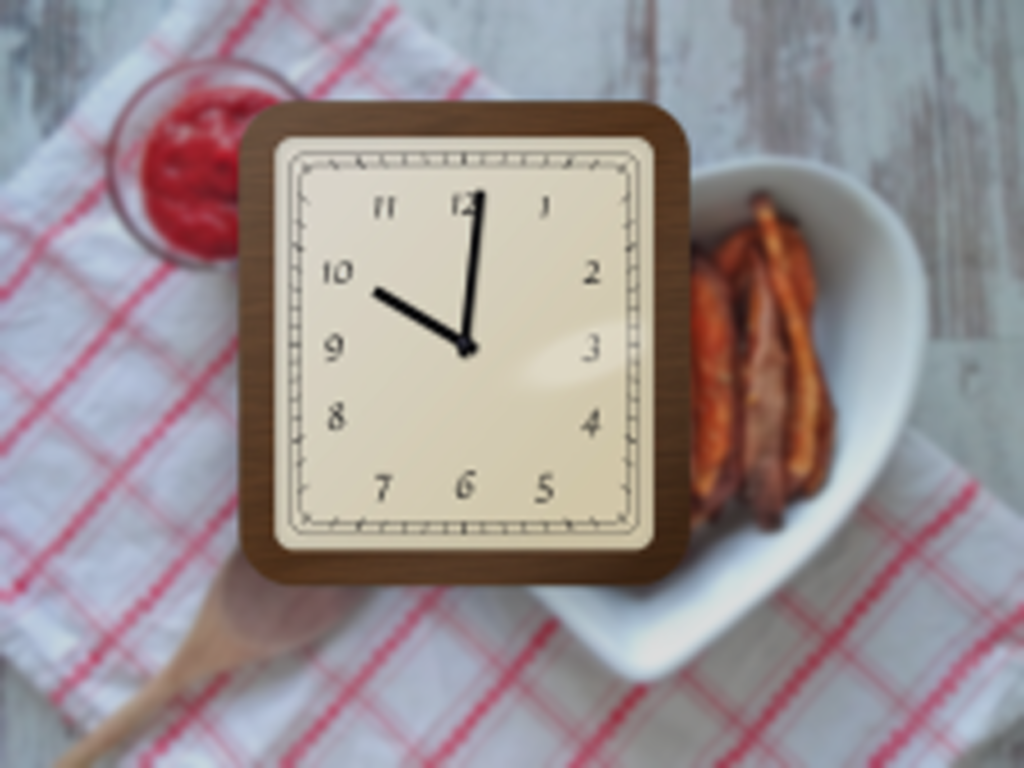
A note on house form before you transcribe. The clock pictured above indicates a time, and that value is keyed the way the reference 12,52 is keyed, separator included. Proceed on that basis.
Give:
10,01
